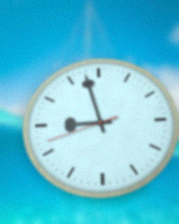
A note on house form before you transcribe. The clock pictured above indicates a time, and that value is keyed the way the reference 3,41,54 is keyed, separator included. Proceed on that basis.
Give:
8,57,42
